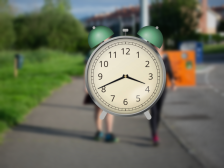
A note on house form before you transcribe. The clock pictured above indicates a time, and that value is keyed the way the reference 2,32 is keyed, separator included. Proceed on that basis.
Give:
3,41
